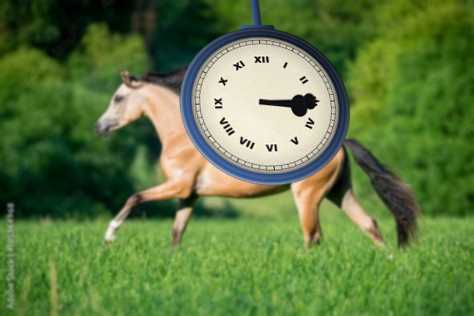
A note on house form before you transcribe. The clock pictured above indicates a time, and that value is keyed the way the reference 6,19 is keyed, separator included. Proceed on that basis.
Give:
3,15
